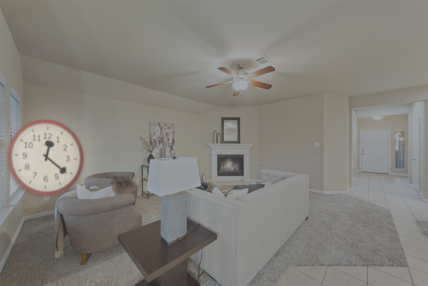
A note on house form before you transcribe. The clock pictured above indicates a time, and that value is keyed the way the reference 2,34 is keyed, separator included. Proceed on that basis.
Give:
12,21
